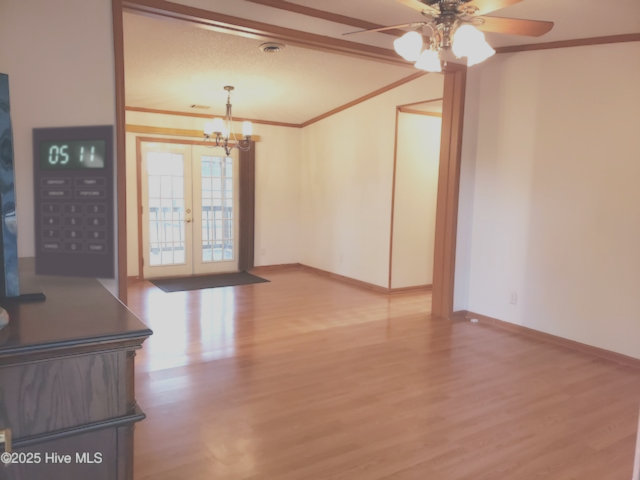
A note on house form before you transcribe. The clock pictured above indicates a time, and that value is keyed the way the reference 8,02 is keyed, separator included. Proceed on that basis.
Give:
5,11
